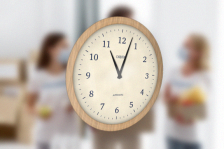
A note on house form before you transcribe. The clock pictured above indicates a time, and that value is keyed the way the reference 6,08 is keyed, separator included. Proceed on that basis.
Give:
11,03
